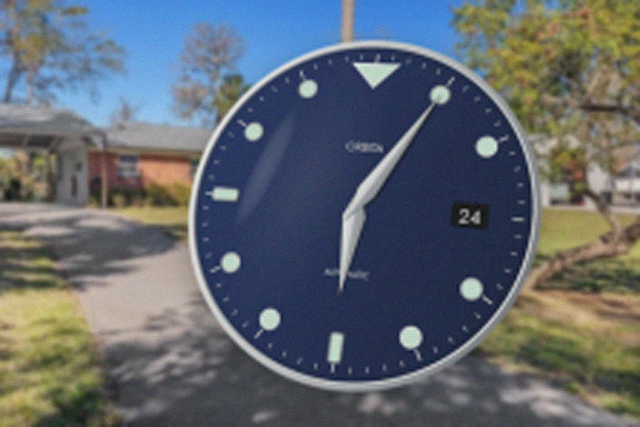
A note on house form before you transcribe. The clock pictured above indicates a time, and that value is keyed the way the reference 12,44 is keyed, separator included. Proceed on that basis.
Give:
6,05
